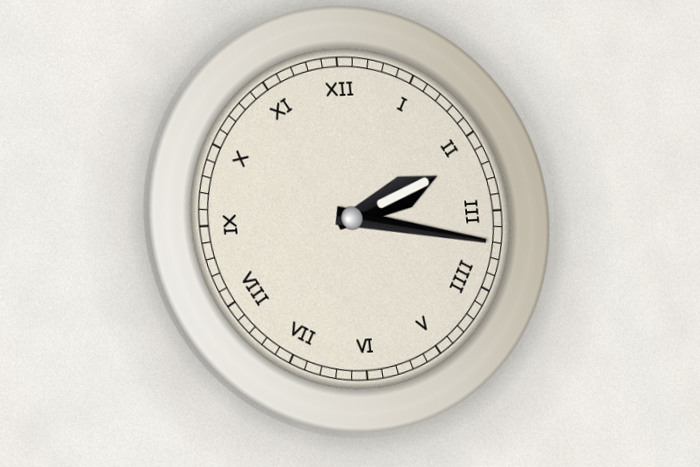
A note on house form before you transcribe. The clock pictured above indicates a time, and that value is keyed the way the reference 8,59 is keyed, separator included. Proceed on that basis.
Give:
2,17
